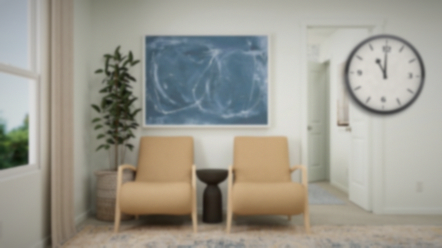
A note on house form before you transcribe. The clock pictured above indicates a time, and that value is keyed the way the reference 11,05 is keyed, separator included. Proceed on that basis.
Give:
11,00
